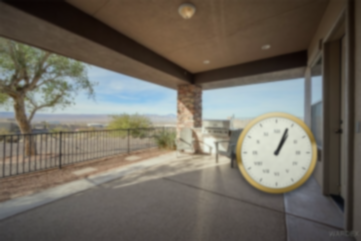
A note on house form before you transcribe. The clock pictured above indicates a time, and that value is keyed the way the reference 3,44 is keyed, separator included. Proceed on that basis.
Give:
1,04
